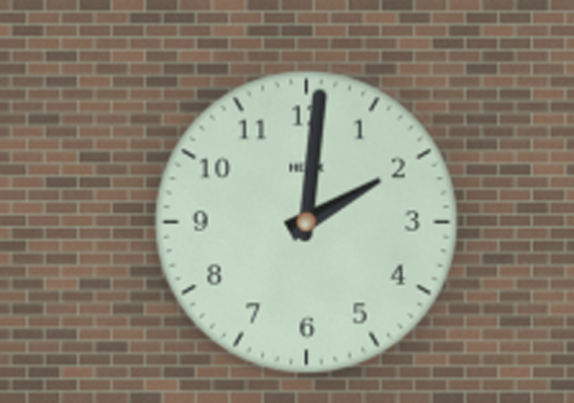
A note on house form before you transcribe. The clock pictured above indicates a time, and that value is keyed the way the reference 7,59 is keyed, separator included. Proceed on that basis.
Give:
2,01
